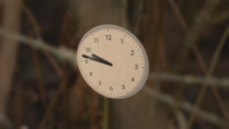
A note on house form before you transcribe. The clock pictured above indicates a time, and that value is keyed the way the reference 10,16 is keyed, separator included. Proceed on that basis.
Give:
9,47
